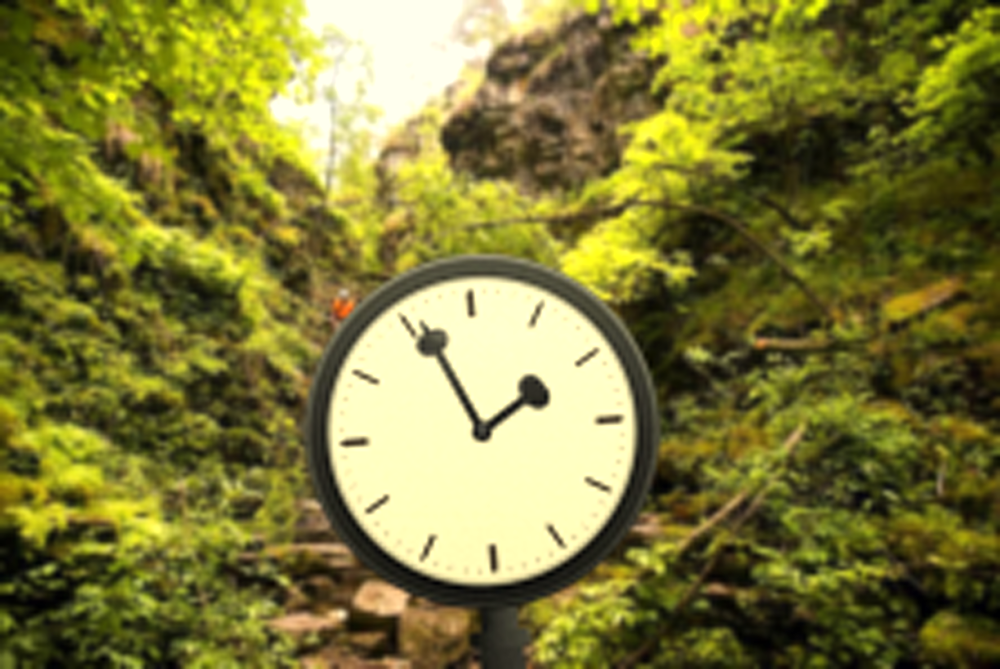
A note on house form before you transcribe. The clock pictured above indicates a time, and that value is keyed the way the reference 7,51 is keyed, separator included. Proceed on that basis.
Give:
1,56
